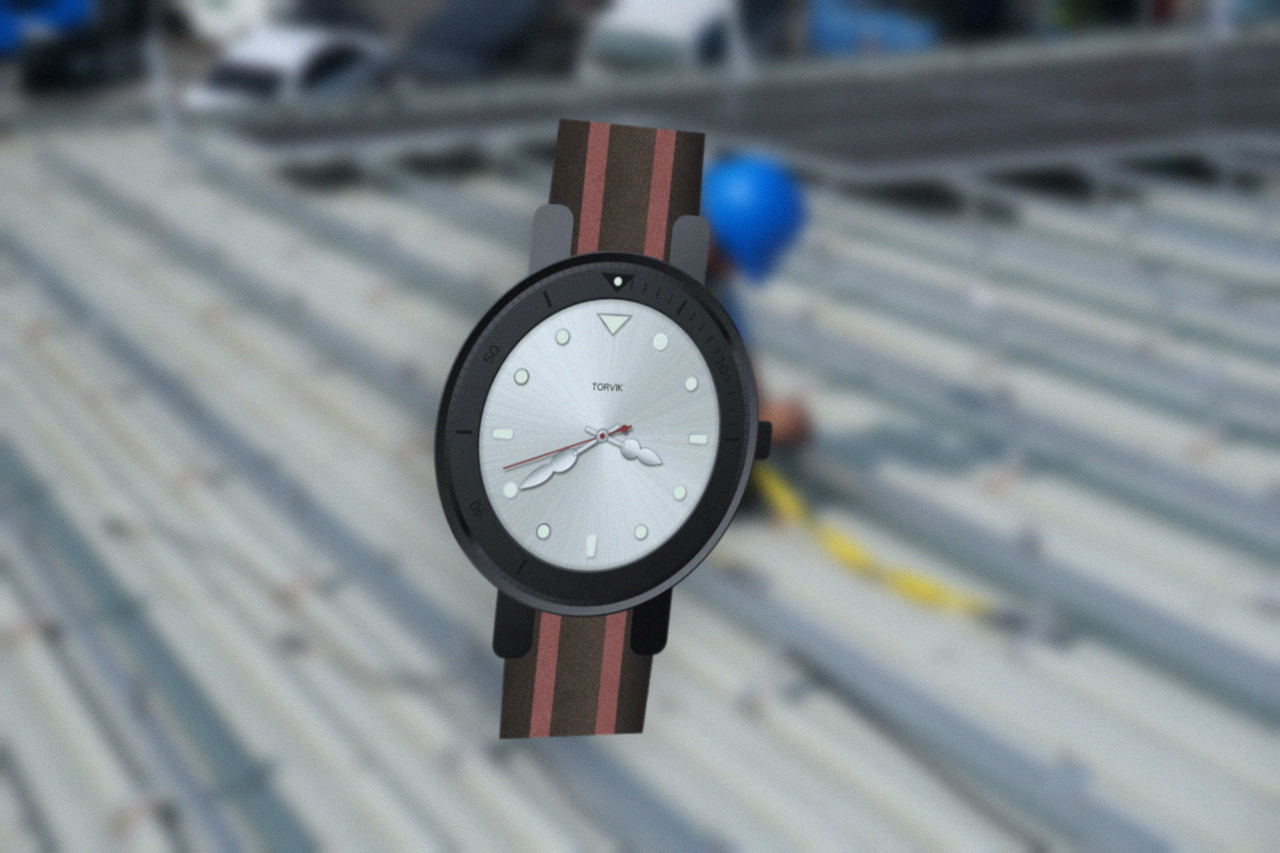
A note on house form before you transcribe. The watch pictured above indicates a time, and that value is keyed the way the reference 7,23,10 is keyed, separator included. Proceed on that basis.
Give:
3,39,42
